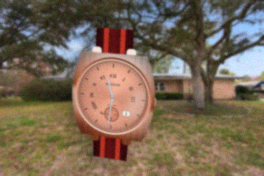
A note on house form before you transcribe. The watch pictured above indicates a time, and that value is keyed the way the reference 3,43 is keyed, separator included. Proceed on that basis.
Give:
11,31
